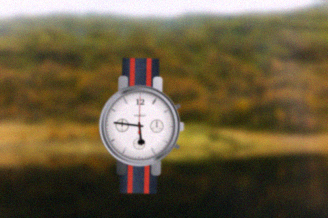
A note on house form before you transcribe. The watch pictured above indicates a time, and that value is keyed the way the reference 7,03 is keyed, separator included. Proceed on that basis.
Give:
5,46
